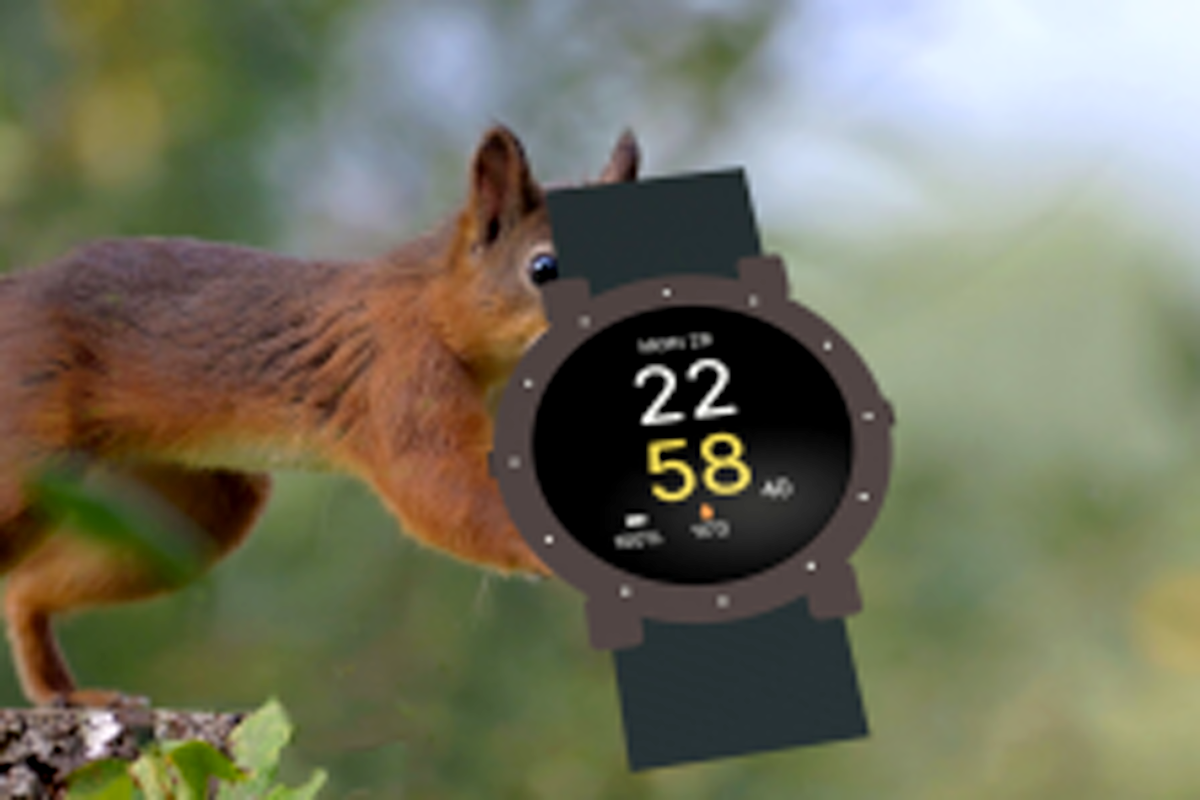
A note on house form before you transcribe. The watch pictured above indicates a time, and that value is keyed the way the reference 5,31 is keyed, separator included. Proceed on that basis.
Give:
22,58
